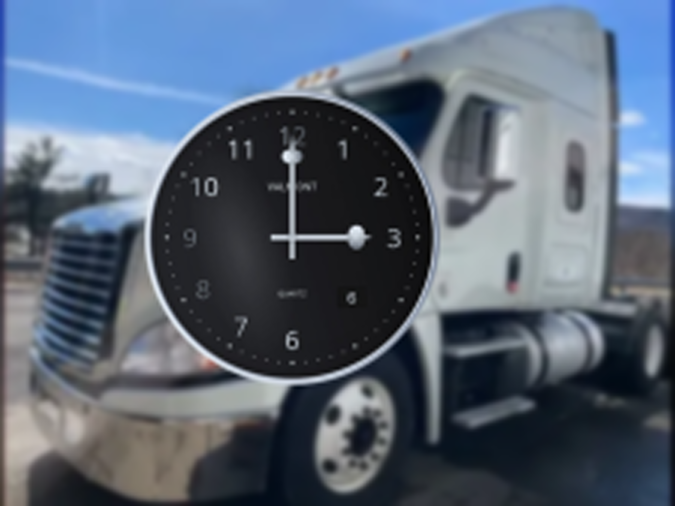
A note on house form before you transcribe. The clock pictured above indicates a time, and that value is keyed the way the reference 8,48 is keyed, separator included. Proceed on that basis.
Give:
3,00
